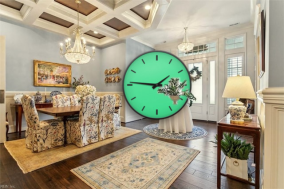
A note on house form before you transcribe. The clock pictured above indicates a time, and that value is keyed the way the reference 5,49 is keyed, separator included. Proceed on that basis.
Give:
1,46
